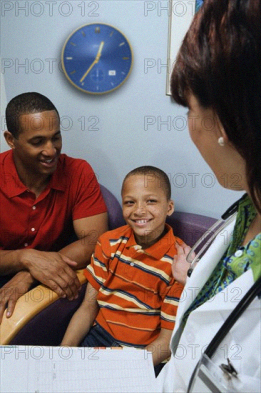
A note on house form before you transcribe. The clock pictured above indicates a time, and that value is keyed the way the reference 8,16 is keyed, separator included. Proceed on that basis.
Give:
12,36
